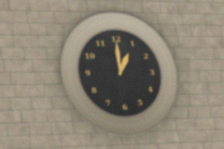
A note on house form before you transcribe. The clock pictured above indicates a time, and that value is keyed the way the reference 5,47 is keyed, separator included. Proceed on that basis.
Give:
1,00
